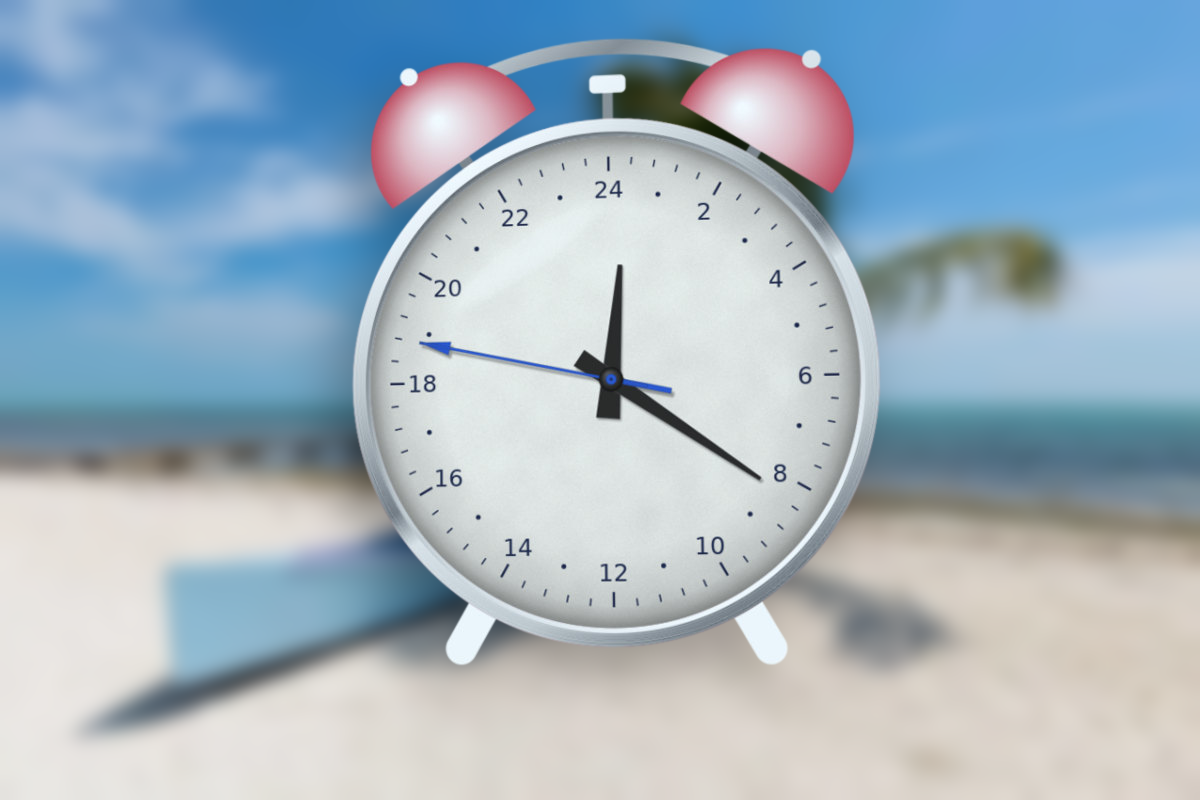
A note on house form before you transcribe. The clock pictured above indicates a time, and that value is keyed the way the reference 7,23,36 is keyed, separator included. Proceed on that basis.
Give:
0,20,47
